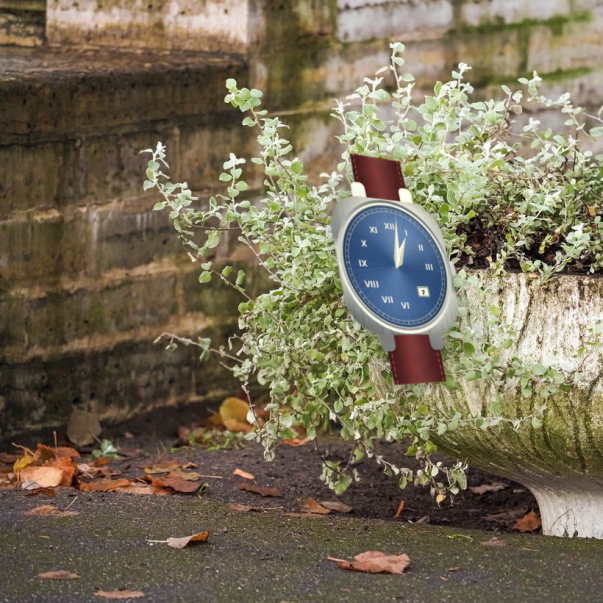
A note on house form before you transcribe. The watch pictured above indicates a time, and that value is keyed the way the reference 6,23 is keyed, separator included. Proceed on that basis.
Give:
1,02
